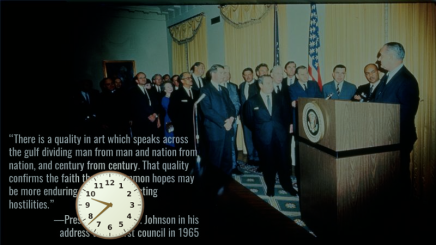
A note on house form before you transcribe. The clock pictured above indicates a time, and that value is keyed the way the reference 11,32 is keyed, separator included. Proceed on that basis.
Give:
9,38
